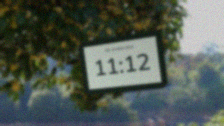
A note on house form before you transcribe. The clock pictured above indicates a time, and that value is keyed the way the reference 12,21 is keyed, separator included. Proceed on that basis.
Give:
11,12
